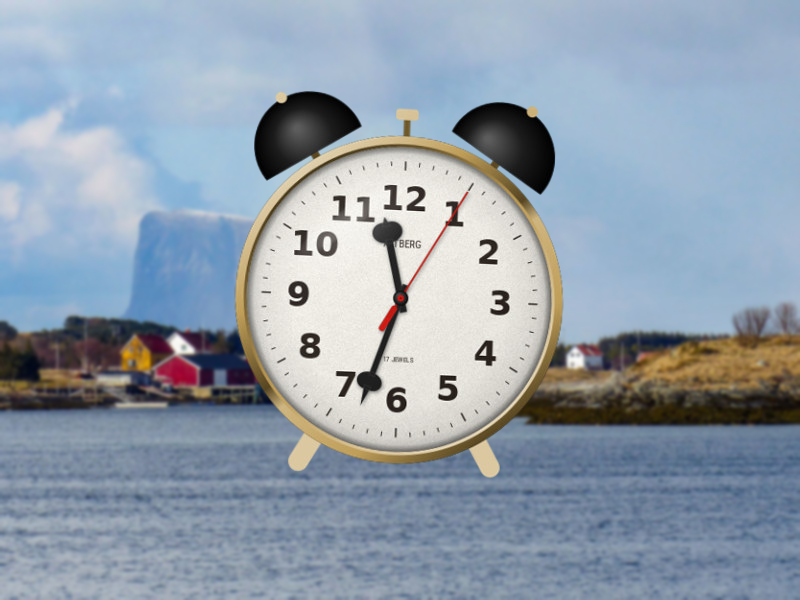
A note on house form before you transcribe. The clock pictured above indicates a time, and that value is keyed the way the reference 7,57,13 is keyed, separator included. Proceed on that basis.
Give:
11,33,05
